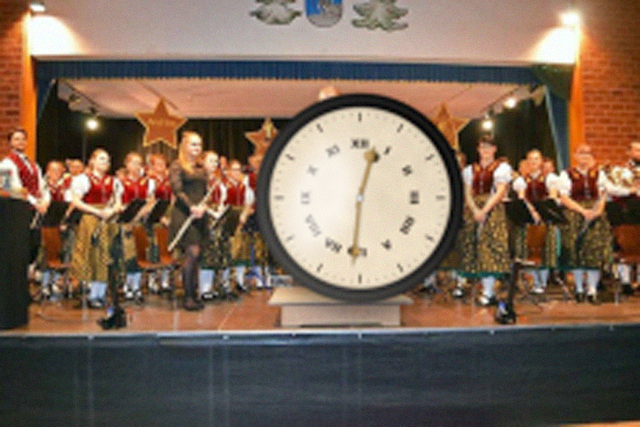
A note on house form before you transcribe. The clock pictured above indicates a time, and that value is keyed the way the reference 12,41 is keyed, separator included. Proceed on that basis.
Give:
12,31
